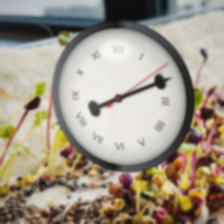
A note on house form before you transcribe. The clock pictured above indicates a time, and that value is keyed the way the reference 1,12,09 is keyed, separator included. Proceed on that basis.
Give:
8,11,09
